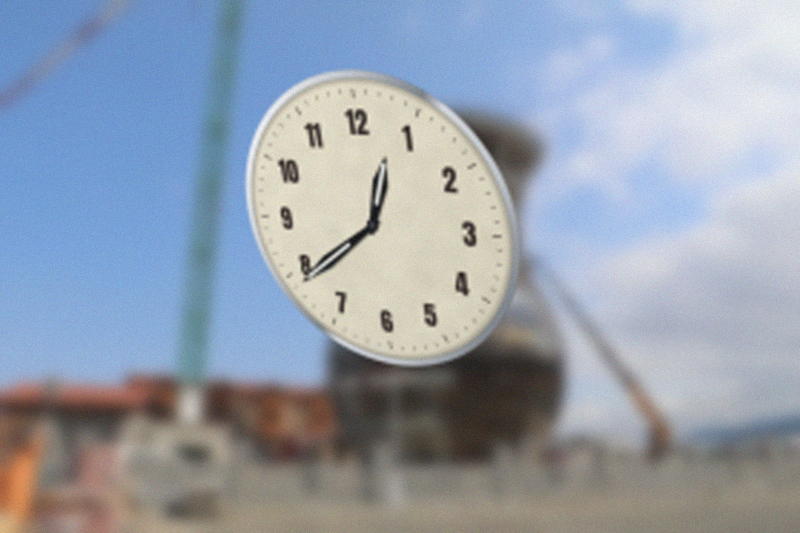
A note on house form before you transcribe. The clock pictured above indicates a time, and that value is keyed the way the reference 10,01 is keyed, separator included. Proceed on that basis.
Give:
12,39
